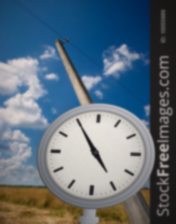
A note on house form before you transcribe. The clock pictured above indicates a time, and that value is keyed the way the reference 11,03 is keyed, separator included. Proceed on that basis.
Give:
4,55
